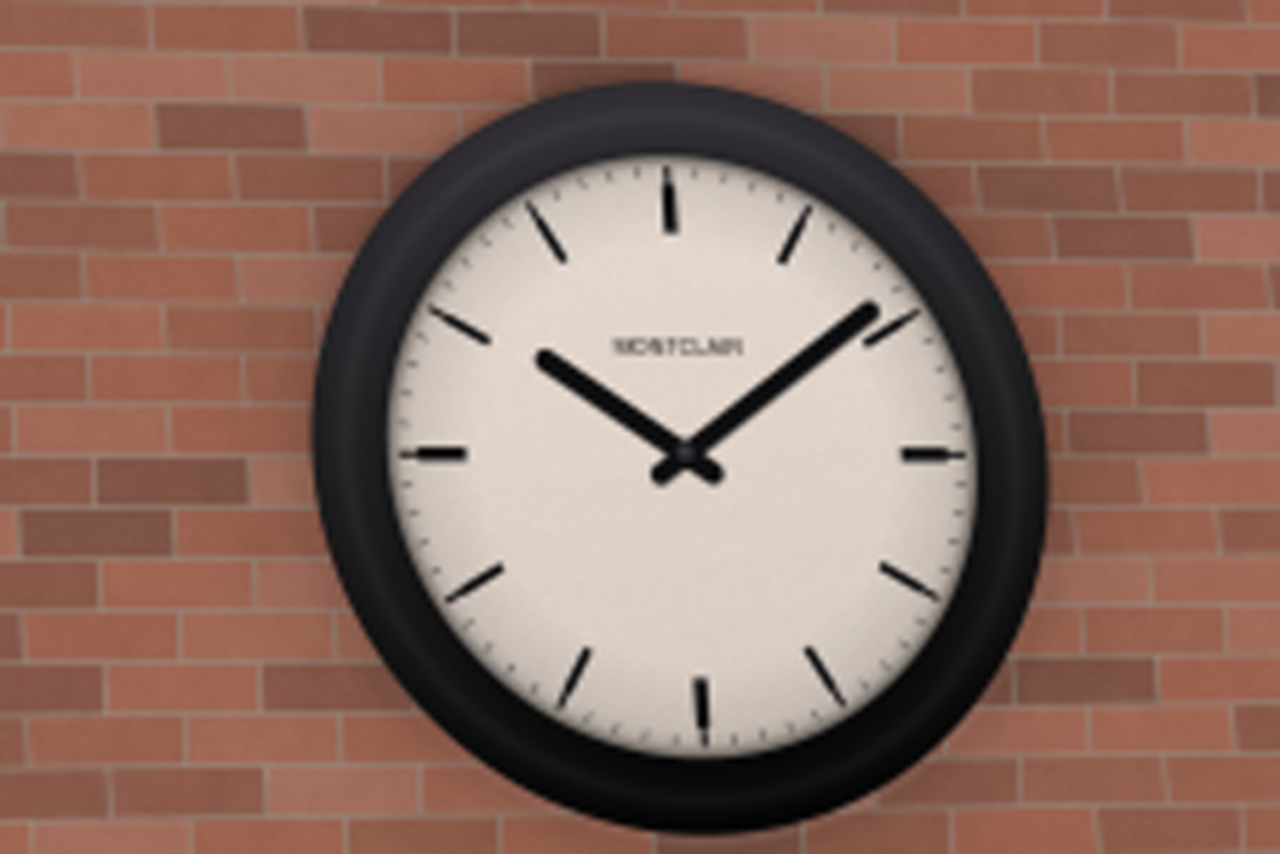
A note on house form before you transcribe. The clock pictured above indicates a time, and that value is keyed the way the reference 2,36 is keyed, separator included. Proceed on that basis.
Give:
10,09
